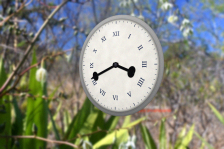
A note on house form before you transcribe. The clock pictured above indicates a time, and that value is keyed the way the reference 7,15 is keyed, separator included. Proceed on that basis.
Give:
3,41
